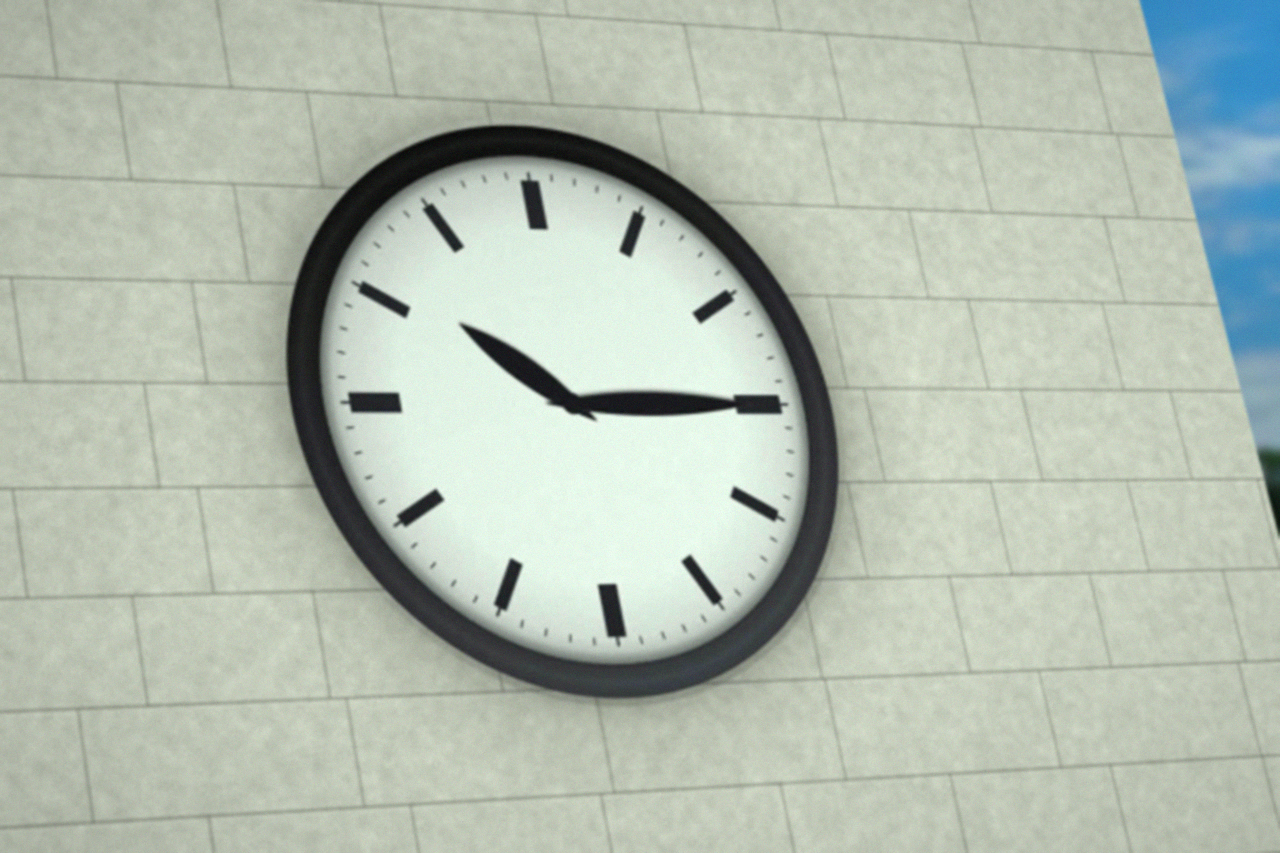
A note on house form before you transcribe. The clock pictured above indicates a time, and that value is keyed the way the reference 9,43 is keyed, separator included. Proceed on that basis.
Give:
10,15
